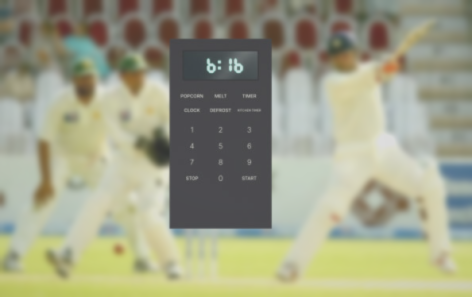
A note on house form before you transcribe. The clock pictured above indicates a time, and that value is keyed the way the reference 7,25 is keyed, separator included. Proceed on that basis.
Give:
6,16
